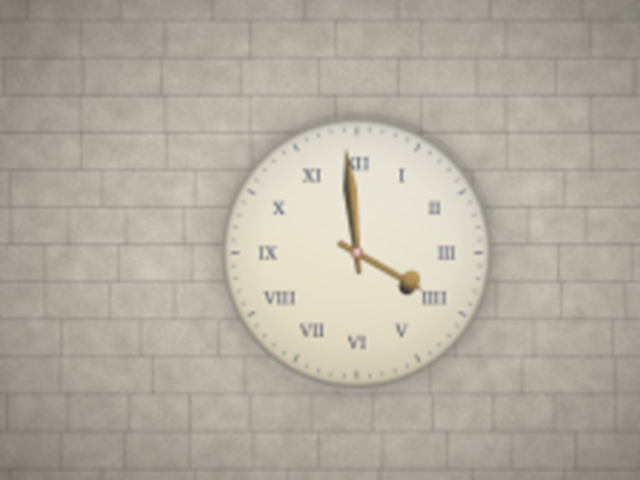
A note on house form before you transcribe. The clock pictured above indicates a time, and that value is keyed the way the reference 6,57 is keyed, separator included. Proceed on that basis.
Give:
3,59
